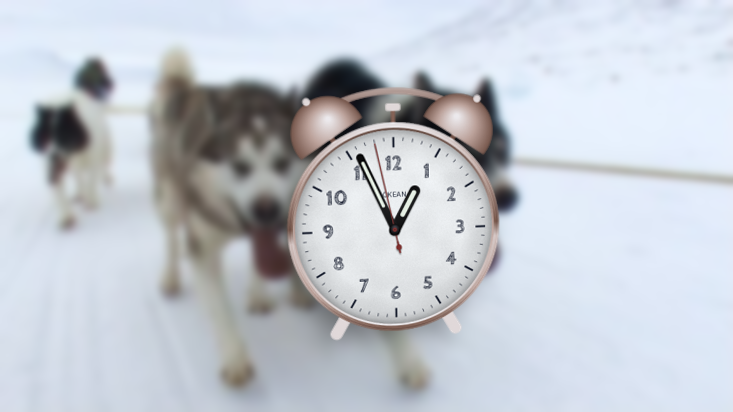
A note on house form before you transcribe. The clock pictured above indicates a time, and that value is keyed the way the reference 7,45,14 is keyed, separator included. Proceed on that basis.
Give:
12,55,58
